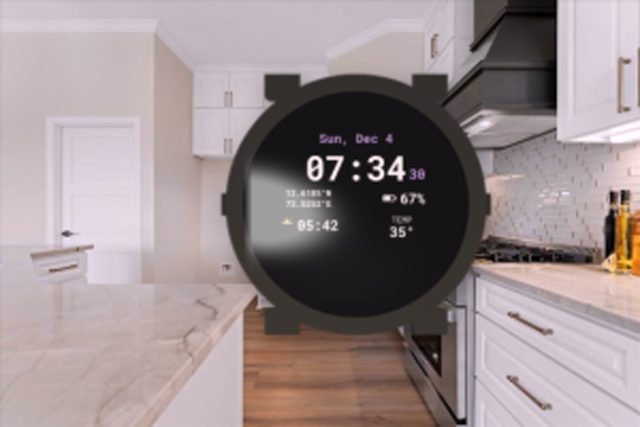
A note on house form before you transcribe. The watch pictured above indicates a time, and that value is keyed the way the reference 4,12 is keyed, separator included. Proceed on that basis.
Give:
7,34
